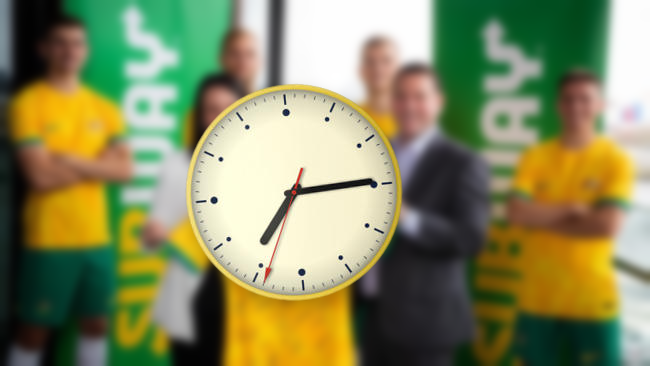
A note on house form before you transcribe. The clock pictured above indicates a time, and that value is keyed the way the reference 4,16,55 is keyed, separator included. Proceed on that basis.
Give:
7,14,34
